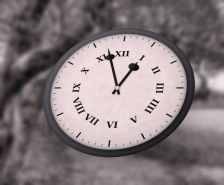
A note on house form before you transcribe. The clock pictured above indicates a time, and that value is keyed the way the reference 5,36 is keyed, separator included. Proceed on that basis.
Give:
12,57
